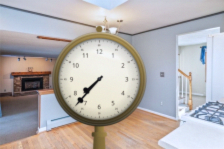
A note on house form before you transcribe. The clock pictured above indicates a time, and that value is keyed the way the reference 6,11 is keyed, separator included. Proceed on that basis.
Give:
7,37
